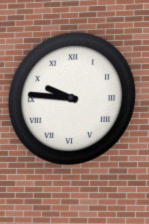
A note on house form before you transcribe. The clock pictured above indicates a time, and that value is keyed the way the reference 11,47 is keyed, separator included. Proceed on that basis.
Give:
9,46
